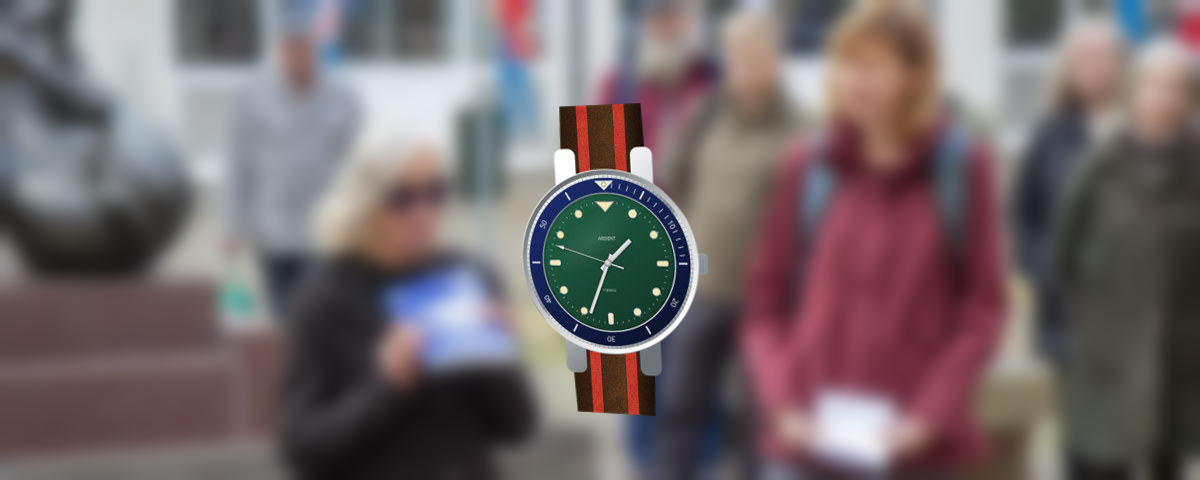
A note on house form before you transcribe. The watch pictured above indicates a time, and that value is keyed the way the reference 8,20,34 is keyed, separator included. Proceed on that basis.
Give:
1,33,48
